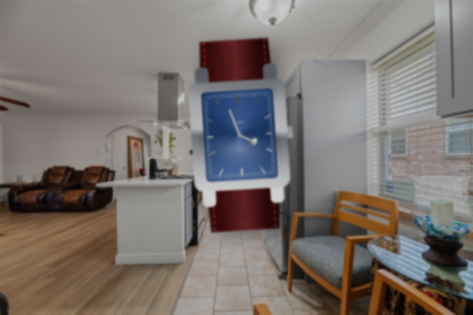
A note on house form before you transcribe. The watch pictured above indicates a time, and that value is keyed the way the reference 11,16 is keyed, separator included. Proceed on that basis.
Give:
3,57
